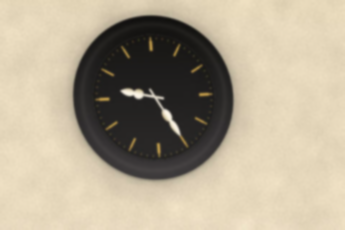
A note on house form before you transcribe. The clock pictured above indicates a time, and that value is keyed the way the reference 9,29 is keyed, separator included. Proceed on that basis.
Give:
9,25
